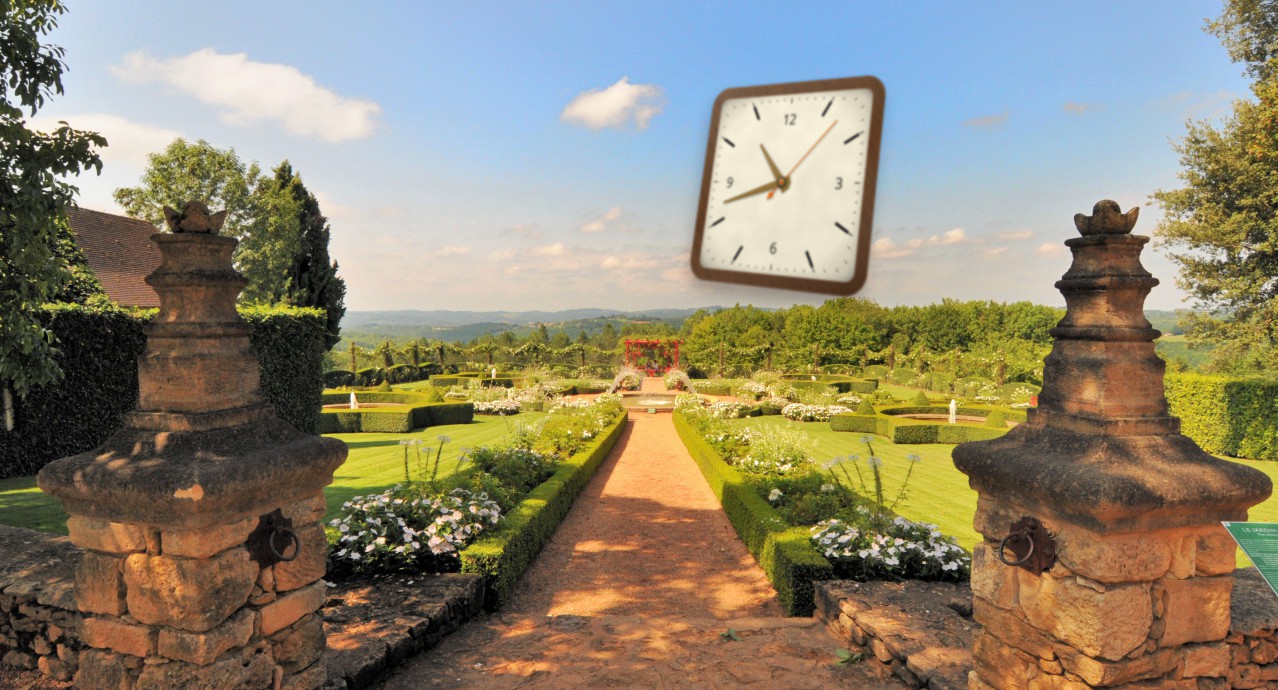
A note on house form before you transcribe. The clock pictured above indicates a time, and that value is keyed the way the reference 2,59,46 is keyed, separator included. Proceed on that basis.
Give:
10,42,07
